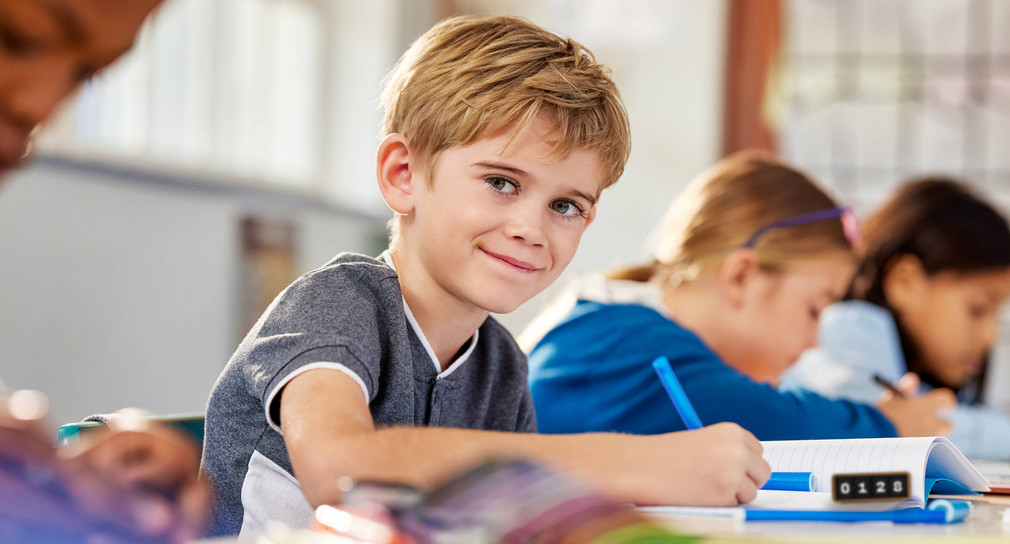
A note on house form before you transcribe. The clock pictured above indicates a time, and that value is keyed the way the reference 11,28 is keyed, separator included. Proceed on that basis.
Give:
1,28
